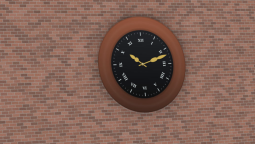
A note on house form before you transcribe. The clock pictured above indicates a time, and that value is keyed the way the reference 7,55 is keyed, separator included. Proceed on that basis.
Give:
10,12
